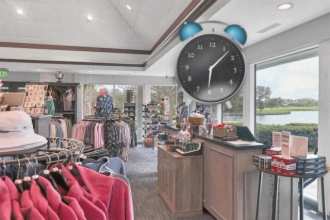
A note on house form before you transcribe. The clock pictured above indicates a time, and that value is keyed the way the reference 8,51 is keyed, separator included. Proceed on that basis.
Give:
6,07
